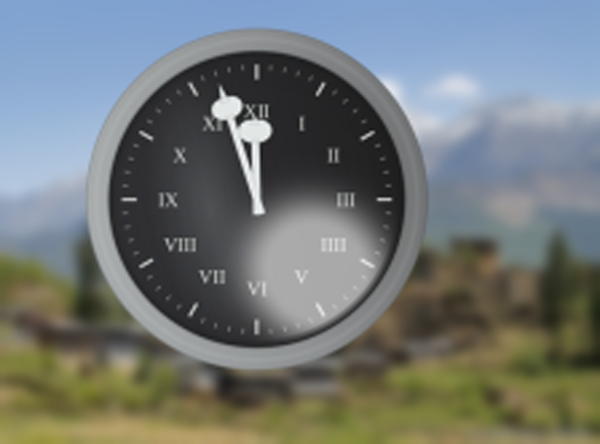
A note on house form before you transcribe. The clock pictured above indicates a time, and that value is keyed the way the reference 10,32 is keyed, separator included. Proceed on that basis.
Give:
11,57
